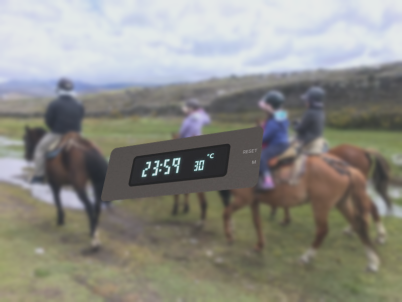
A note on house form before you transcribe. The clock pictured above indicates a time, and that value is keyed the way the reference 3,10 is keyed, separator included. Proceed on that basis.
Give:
23,59
